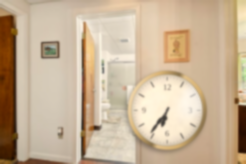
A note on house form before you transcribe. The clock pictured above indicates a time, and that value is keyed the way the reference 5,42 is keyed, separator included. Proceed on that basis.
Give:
6,36
